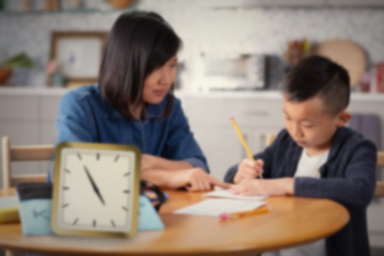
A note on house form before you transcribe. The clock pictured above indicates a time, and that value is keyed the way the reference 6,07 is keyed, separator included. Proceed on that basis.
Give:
4,55
